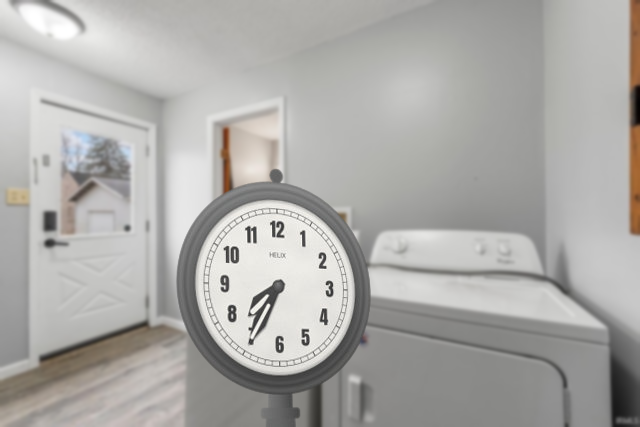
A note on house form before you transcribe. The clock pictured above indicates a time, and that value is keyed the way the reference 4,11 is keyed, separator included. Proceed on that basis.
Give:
7,35
